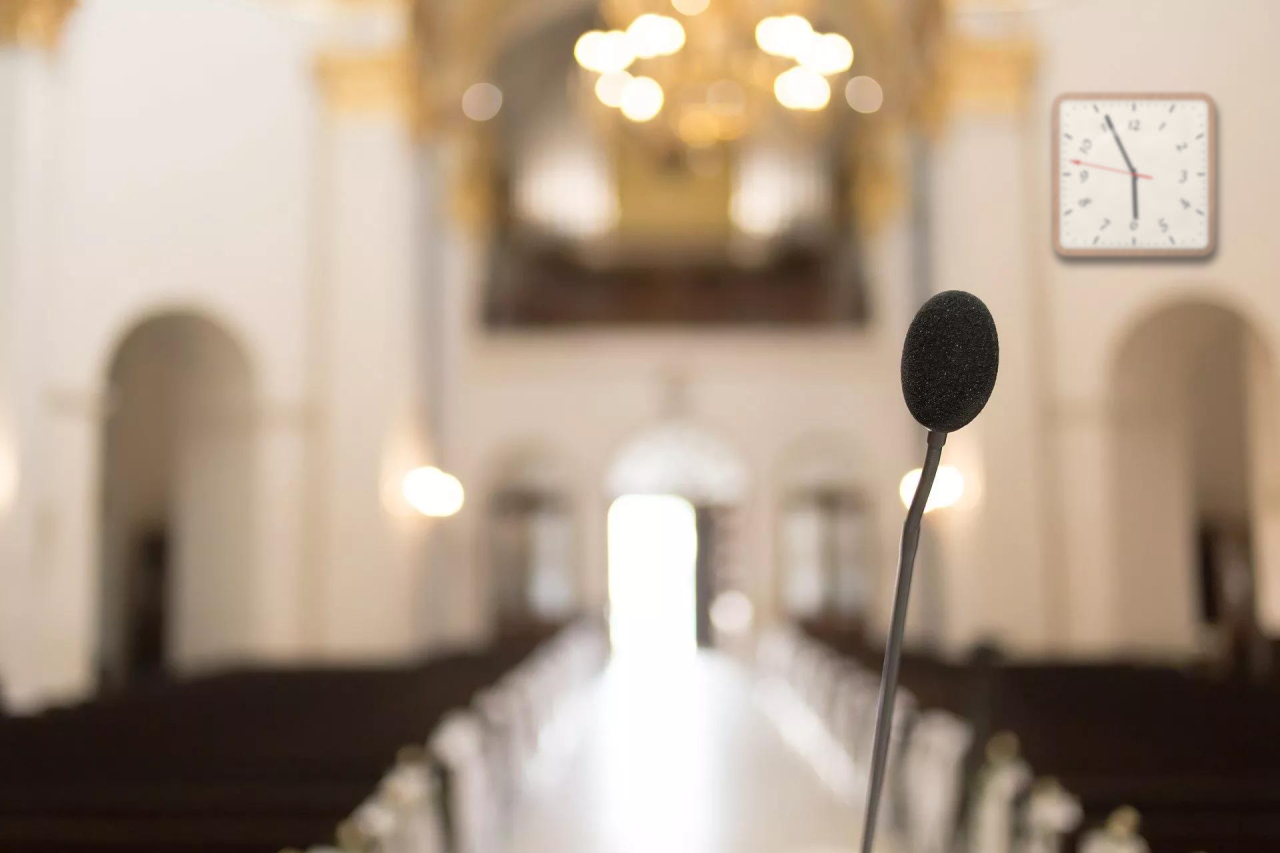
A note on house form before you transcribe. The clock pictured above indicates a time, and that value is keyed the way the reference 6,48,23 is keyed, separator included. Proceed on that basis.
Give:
5,55,47
